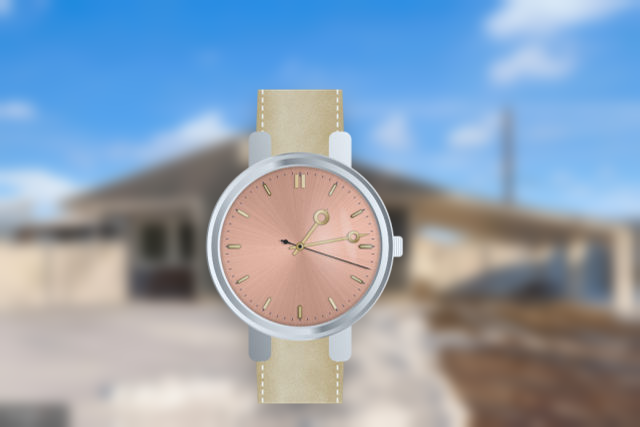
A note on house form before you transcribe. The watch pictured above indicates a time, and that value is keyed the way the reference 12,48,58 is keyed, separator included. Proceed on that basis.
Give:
1,13,18
